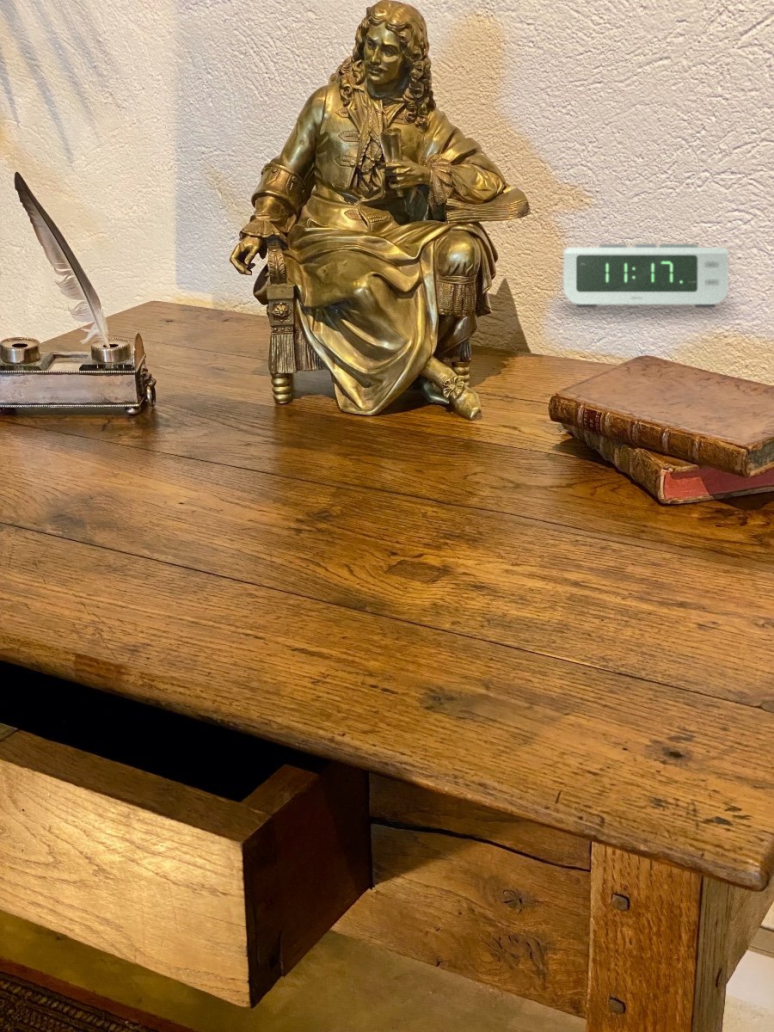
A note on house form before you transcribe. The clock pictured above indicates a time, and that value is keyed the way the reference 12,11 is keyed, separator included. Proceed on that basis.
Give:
11,17
